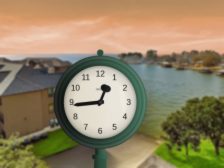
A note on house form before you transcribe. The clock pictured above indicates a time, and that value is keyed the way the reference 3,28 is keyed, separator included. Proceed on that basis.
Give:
12,44
